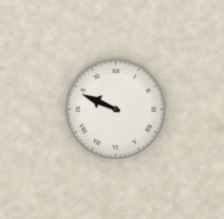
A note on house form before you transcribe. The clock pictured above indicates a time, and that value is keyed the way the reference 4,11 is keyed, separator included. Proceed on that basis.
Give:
9,49
